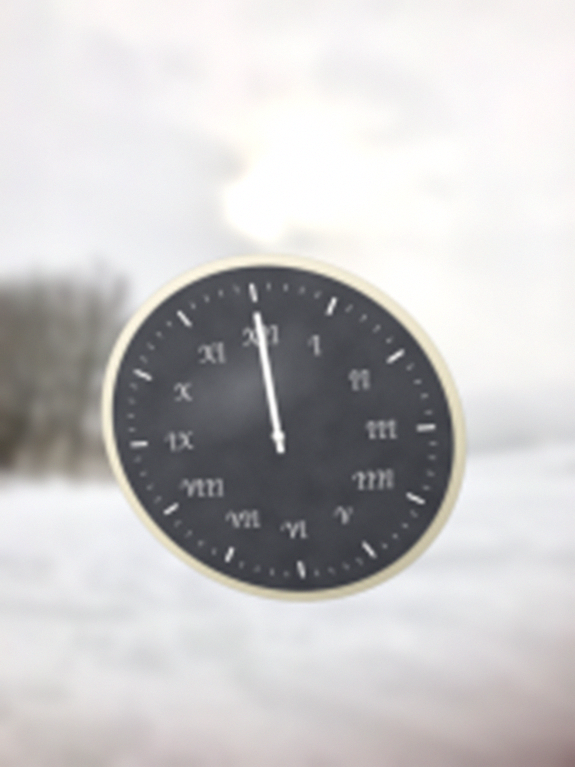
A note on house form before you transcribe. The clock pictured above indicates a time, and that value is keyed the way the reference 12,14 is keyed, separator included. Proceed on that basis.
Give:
12,00
